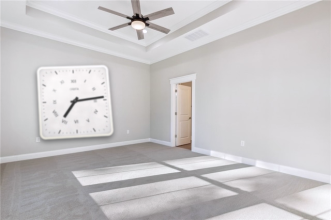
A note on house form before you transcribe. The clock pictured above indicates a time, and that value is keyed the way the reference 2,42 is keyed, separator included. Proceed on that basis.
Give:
7,14
